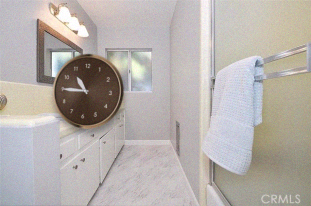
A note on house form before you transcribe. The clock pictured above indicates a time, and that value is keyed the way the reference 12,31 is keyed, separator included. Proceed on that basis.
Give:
10,45
